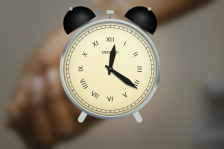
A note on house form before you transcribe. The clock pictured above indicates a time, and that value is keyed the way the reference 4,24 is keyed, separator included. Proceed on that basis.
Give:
12,21
